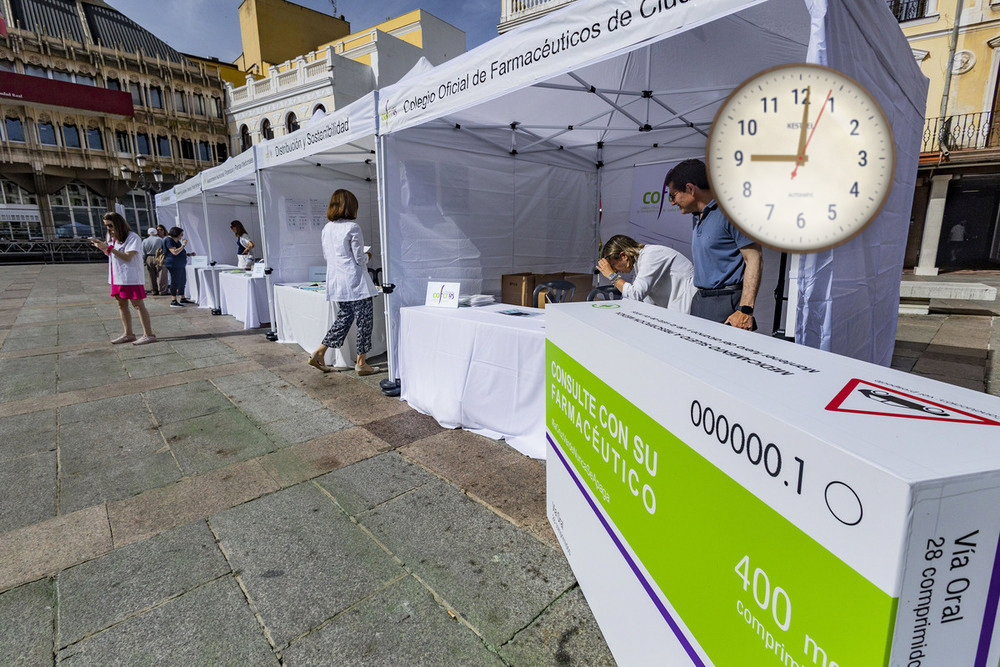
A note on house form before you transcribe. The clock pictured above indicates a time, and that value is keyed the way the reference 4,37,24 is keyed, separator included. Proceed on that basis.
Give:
9,01,04
